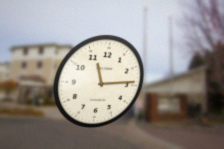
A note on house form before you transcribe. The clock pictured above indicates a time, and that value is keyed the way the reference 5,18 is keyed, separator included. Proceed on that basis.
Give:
11,14
